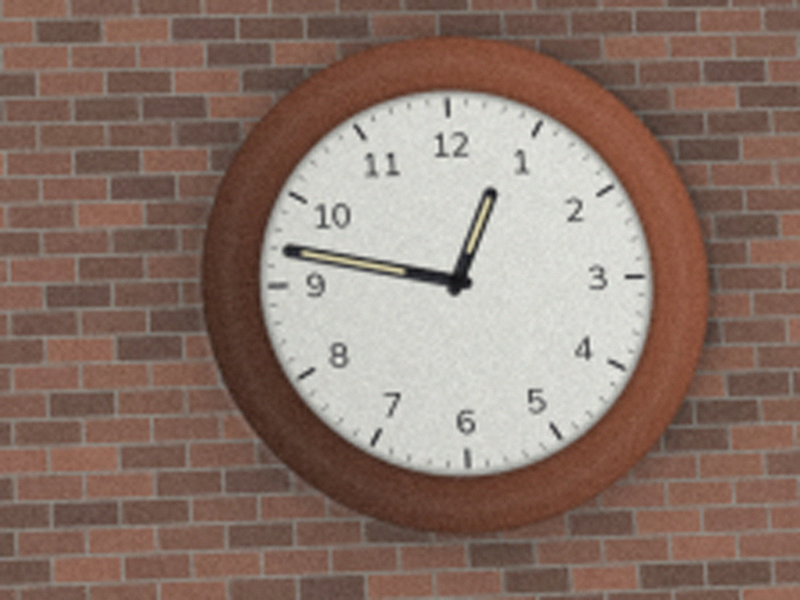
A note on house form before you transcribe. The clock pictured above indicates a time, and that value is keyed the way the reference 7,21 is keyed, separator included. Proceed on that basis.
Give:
12,47
